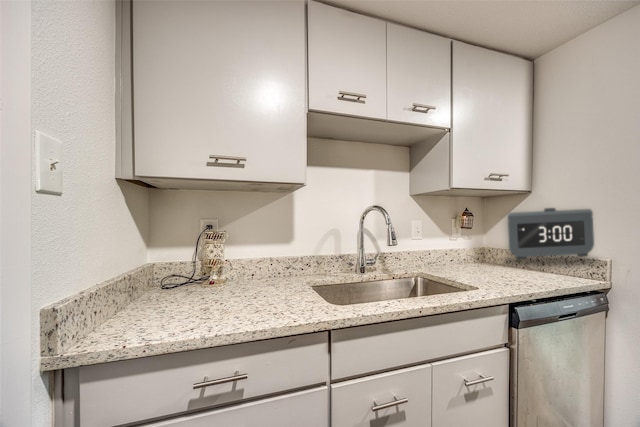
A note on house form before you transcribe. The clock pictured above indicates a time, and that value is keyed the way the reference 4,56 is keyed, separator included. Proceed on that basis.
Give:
3,00
